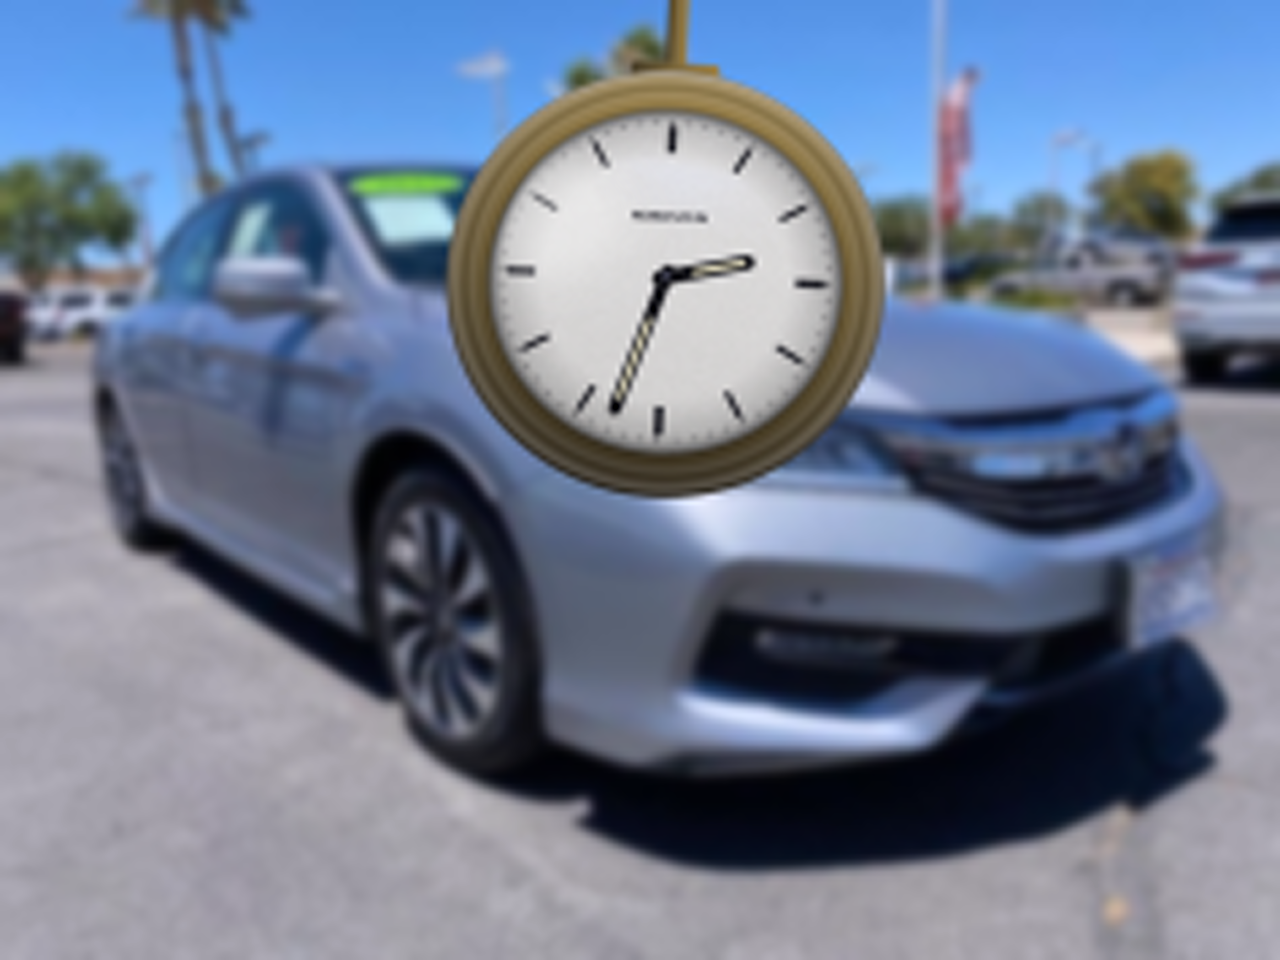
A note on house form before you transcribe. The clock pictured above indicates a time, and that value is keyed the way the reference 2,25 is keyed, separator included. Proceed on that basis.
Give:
2,33
